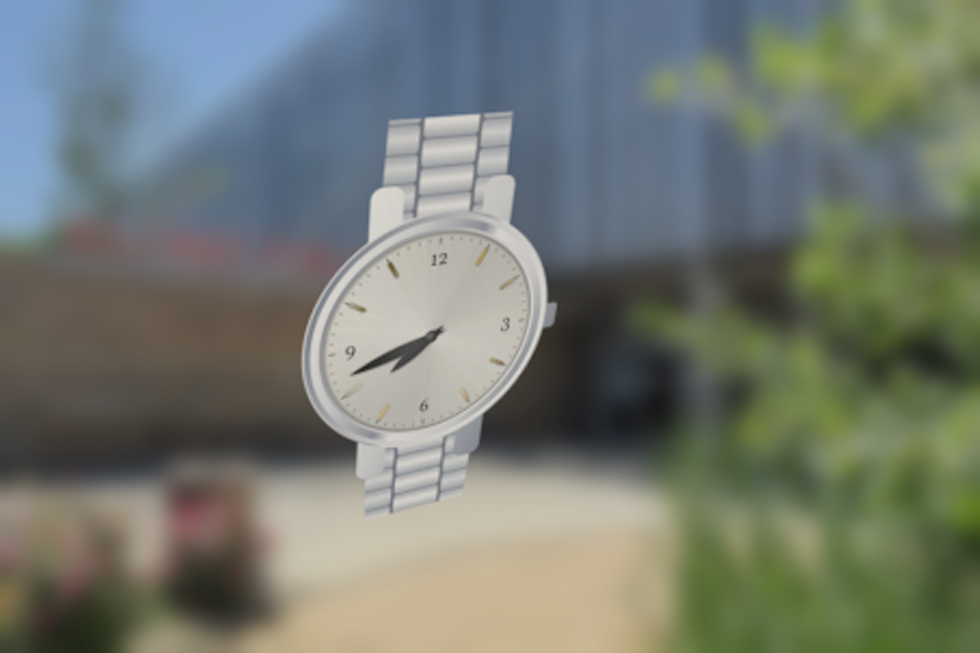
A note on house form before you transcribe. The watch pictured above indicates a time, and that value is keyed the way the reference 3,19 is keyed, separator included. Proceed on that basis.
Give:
7,42
